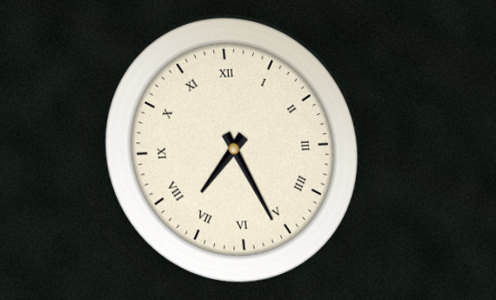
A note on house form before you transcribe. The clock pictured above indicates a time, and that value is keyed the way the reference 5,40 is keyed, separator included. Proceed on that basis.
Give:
7,26
